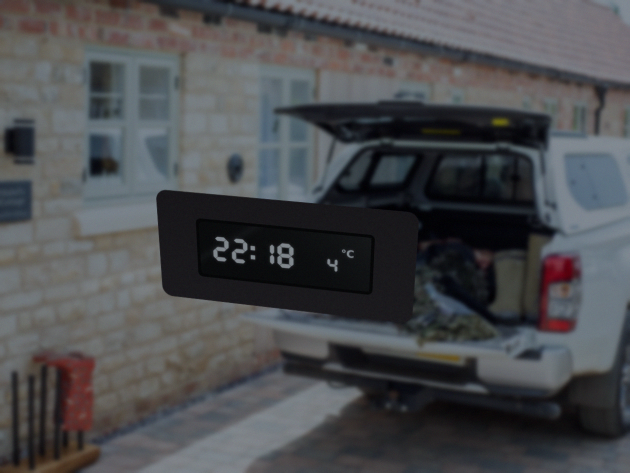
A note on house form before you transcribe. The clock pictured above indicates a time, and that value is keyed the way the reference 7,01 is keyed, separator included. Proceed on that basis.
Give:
22,18
